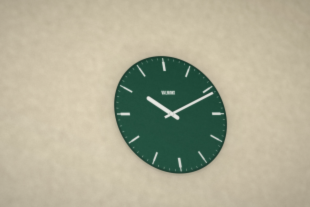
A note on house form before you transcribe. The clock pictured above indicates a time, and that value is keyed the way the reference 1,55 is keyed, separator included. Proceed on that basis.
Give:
10,11
